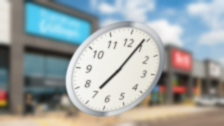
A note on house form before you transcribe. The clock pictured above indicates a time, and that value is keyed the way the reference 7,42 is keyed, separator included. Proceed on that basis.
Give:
7,04
